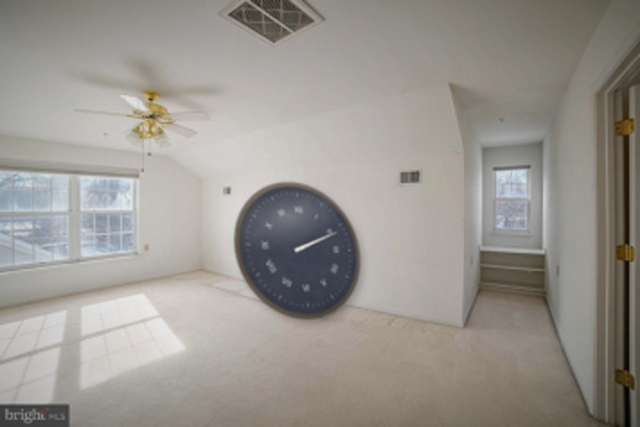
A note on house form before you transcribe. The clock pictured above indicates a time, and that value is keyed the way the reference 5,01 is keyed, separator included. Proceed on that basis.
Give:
2,11
